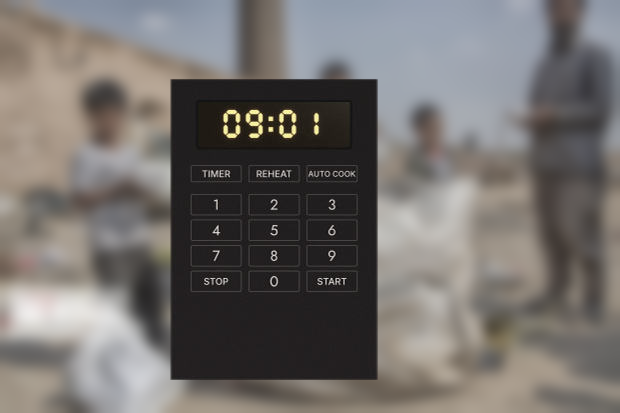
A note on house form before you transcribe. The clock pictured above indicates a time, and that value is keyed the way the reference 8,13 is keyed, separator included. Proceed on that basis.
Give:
9,01
